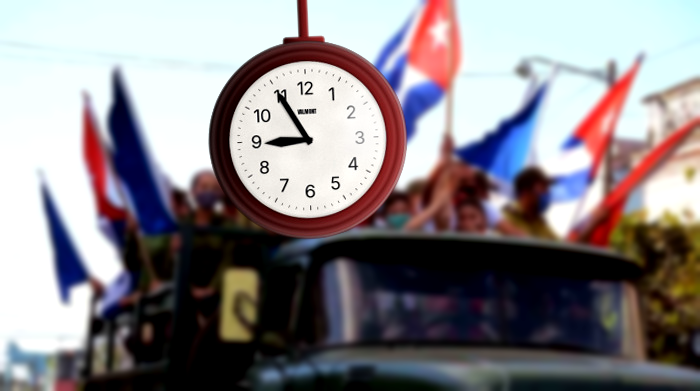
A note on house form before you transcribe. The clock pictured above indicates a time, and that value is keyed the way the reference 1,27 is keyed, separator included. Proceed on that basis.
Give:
8,55
